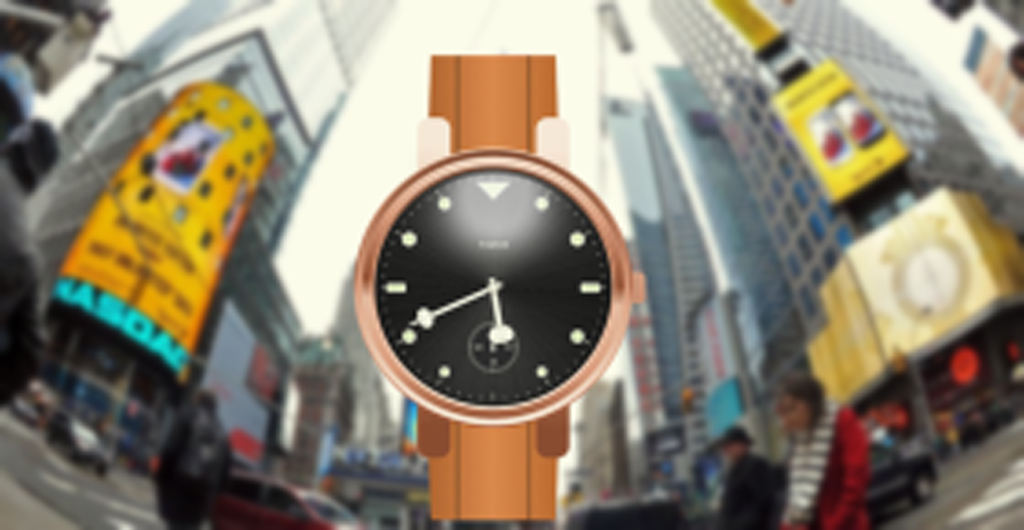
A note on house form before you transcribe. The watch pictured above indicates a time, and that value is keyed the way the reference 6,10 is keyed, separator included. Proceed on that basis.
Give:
5,41
